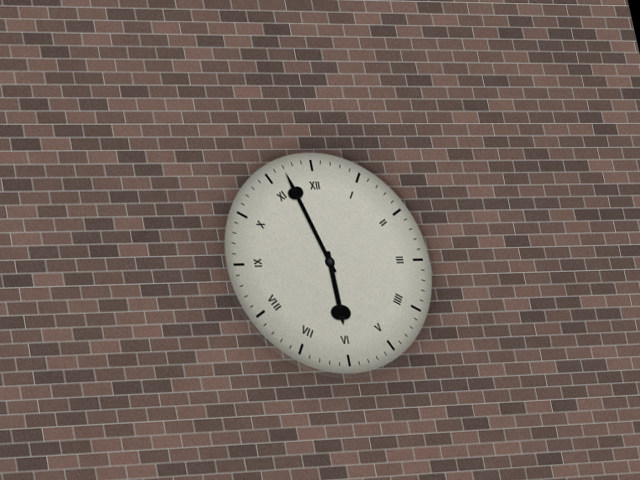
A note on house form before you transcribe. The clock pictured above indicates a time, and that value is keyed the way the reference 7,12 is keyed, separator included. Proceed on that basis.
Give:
5,57
